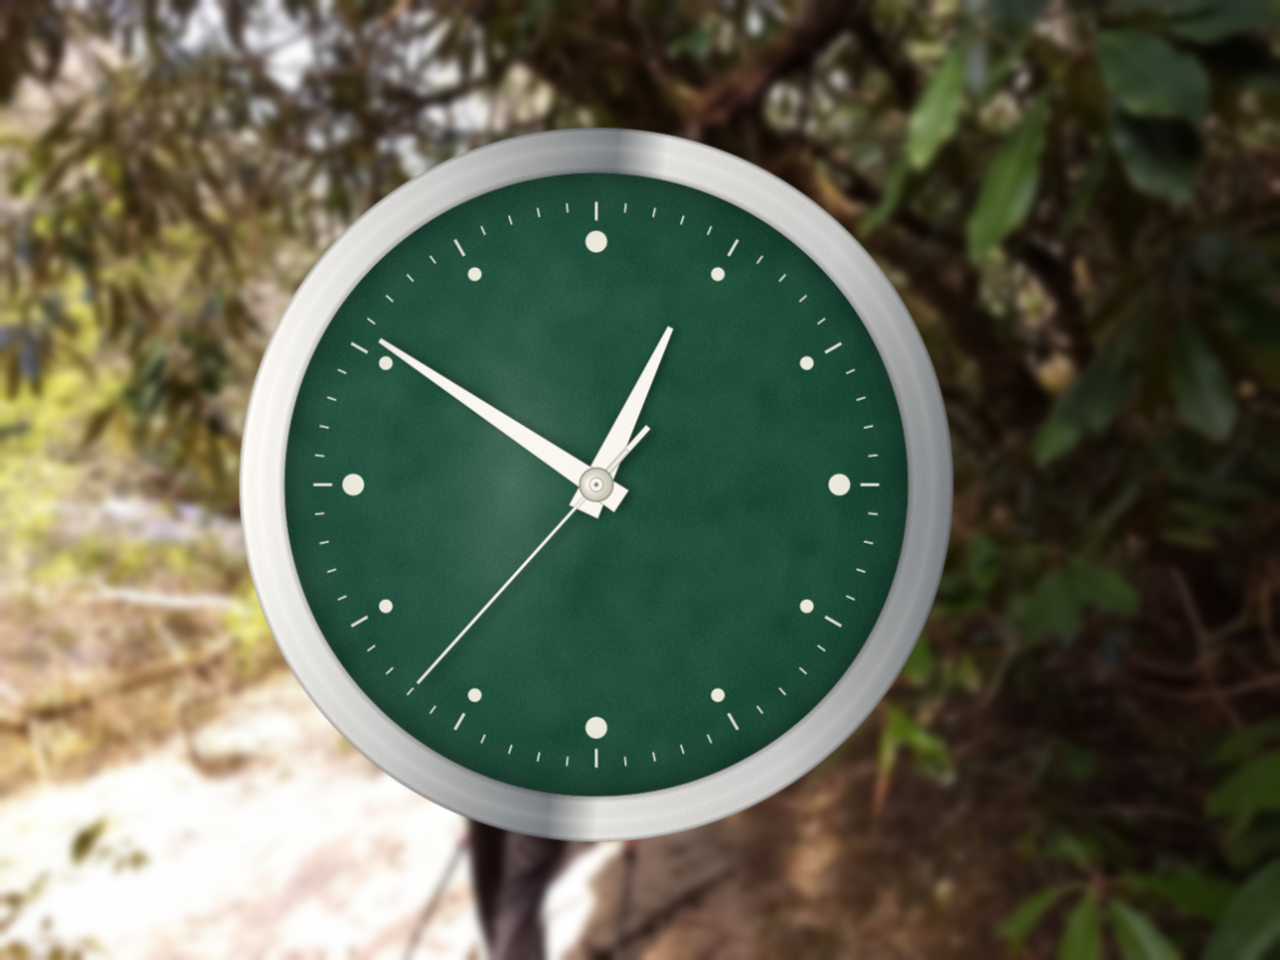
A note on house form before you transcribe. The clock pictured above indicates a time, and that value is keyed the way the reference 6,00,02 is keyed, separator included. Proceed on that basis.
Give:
12,50,37
